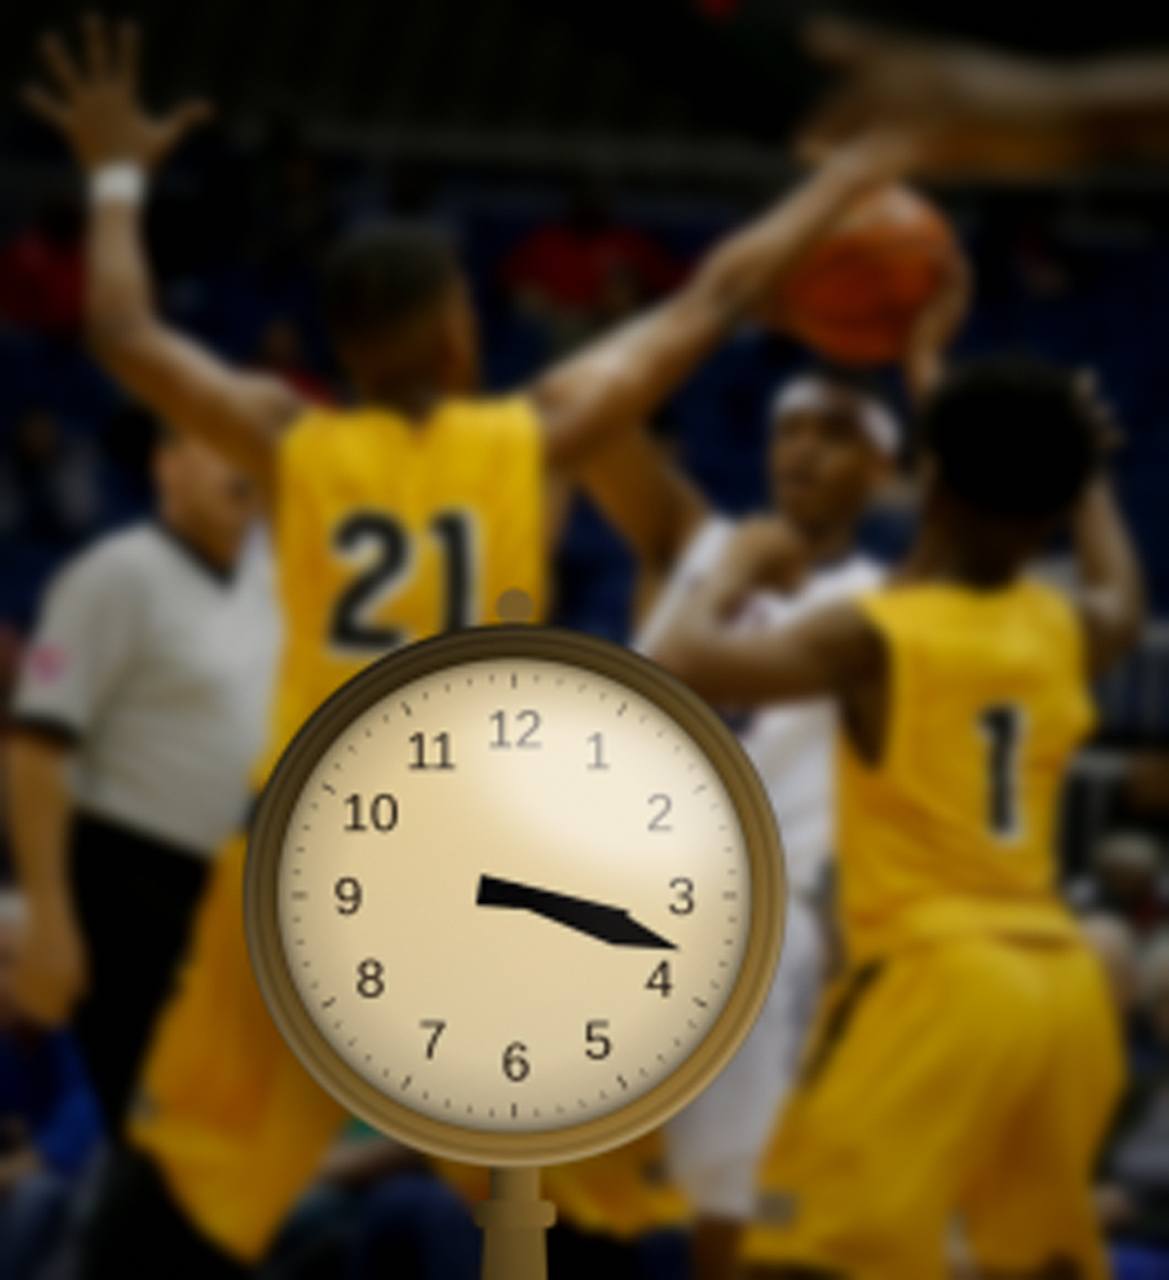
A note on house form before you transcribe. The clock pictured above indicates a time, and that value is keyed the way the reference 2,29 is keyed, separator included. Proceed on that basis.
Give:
3,18
